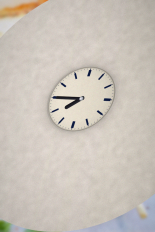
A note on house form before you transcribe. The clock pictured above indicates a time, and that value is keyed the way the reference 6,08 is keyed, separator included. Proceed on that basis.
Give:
7,45
